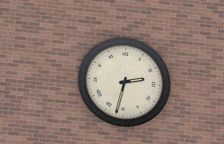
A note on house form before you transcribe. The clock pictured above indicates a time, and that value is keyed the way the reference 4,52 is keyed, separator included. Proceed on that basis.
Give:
2,32
